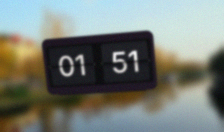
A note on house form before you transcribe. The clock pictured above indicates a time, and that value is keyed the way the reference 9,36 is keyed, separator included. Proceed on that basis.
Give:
1,51
